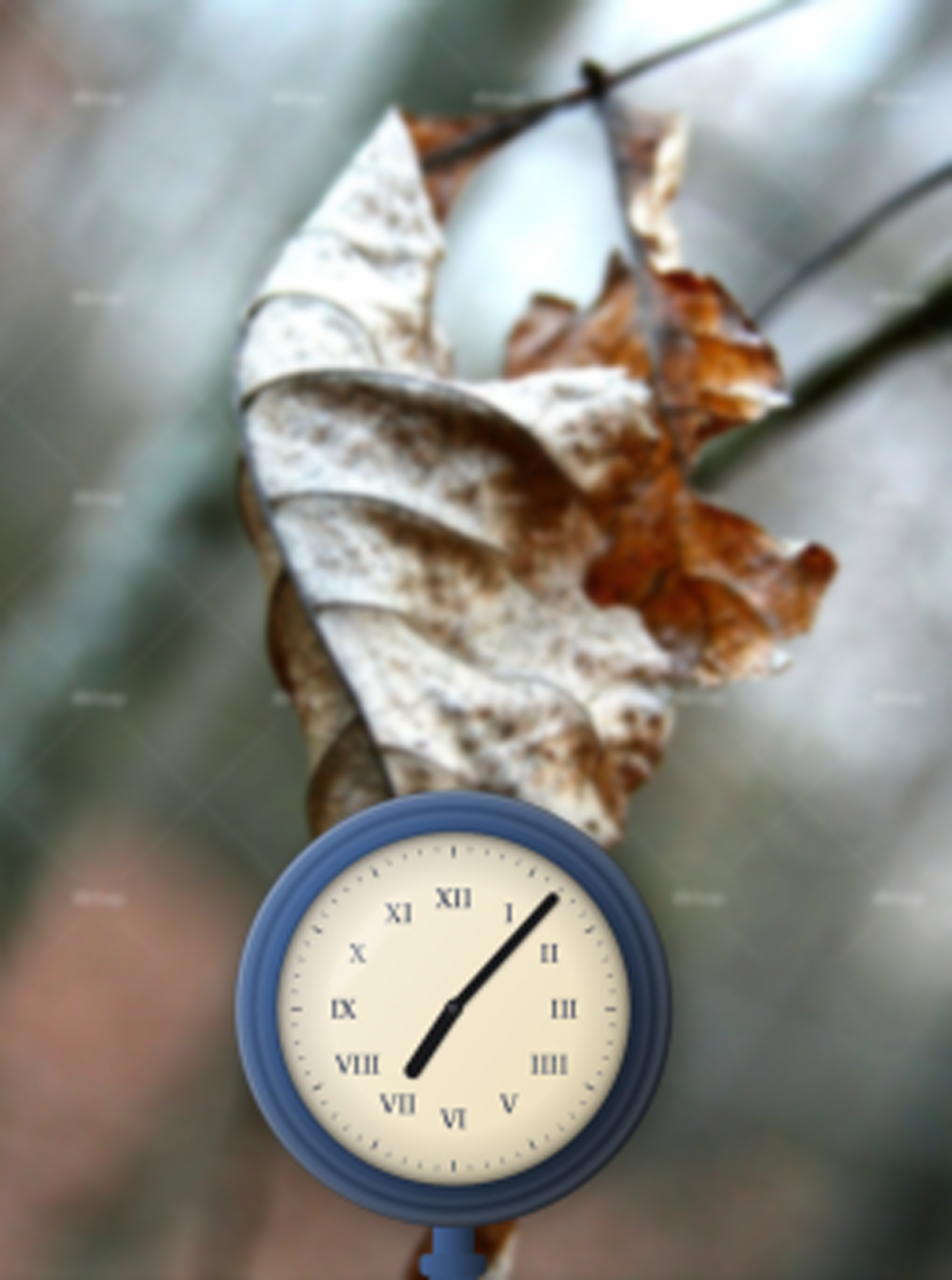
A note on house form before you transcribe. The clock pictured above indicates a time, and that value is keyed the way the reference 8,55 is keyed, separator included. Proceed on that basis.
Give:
7,07
